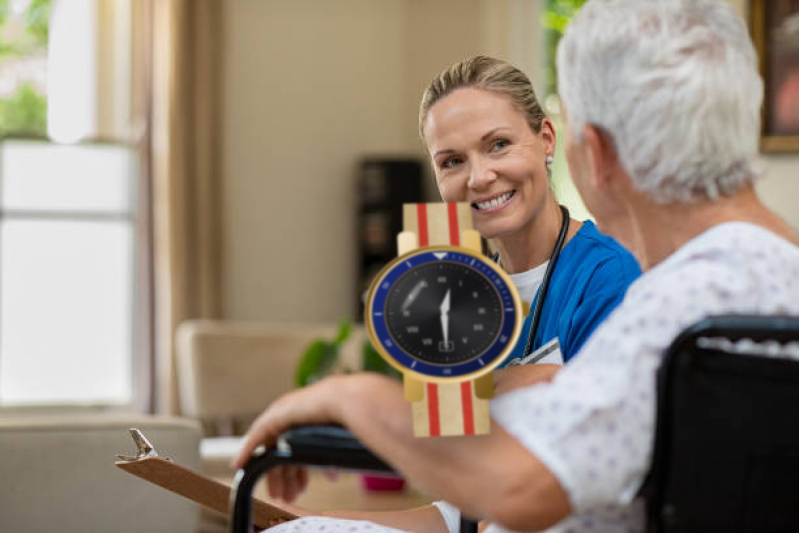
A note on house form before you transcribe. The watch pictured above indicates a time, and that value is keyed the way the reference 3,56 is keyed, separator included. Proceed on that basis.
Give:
12,30
